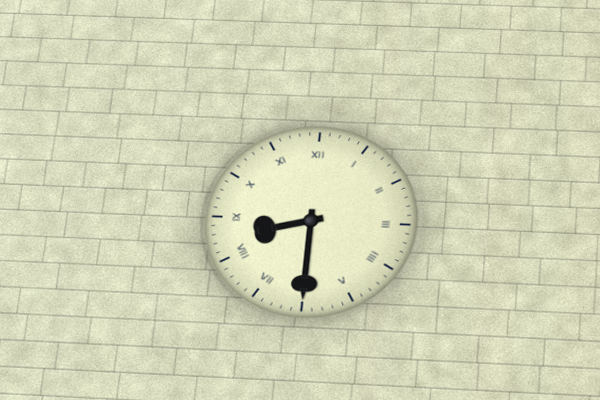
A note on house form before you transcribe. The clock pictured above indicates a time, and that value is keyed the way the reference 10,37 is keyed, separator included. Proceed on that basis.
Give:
8,30
